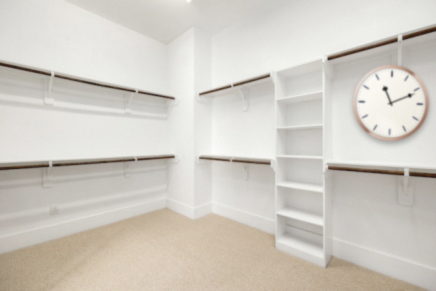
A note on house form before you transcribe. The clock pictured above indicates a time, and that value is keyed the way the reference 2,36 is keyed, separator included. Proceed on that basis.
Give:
11,11
